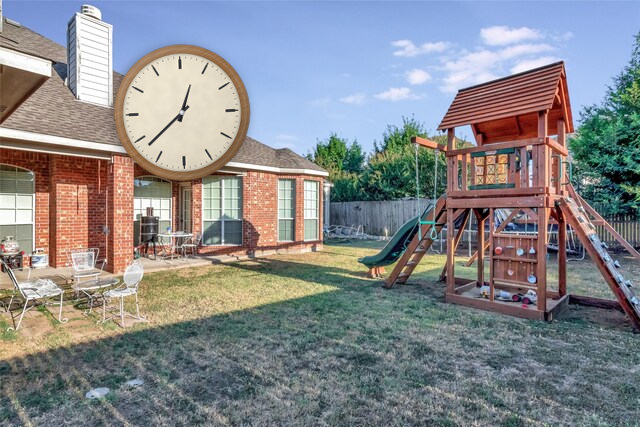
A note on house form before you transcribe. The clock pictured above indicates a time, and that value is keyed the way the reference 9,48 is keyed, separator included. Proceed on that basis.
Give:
12,38
